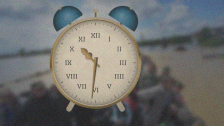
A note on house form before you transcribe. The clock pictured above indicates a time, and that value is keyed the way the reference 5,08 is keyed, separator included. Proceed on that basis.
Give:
10,31
